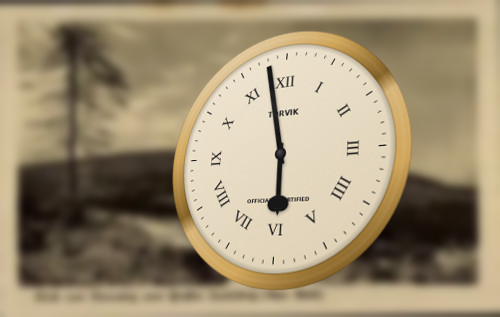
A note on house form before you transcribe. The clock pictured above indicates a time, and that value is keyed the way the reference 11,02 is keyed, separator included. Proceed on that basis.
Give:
5,58
